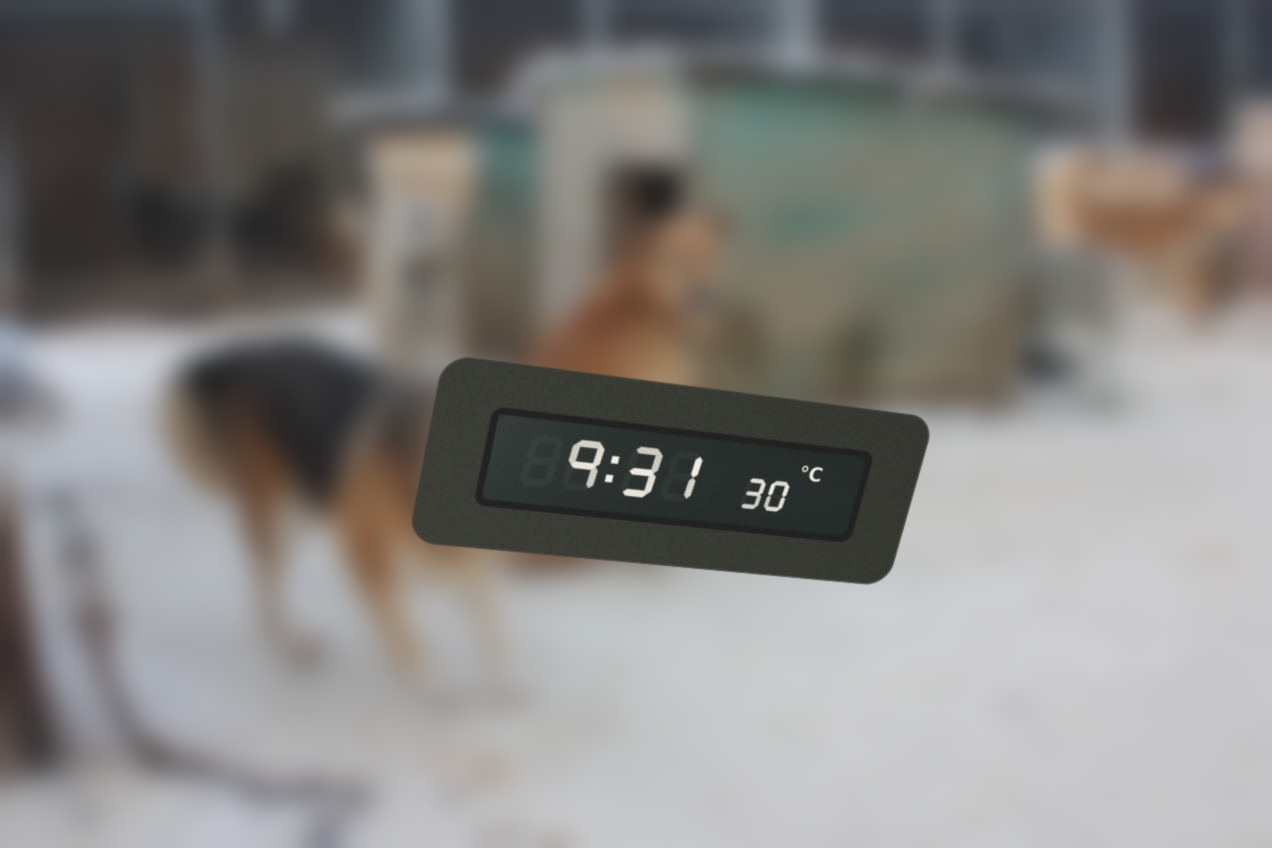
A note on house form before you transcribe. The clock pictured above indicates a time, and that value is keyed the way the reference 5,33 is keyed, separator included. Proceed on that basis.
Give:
9,31
